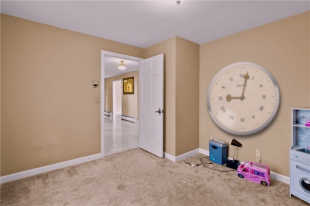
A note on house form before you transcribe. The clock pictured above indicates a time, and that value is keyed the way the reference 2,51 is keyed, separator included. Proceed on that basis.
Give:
9,02
